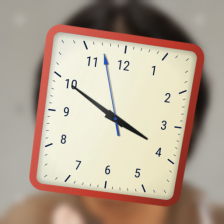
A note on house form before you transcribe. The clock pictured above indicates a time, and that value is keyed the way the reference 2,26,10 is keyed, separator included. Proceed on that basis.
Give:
3,49,57
